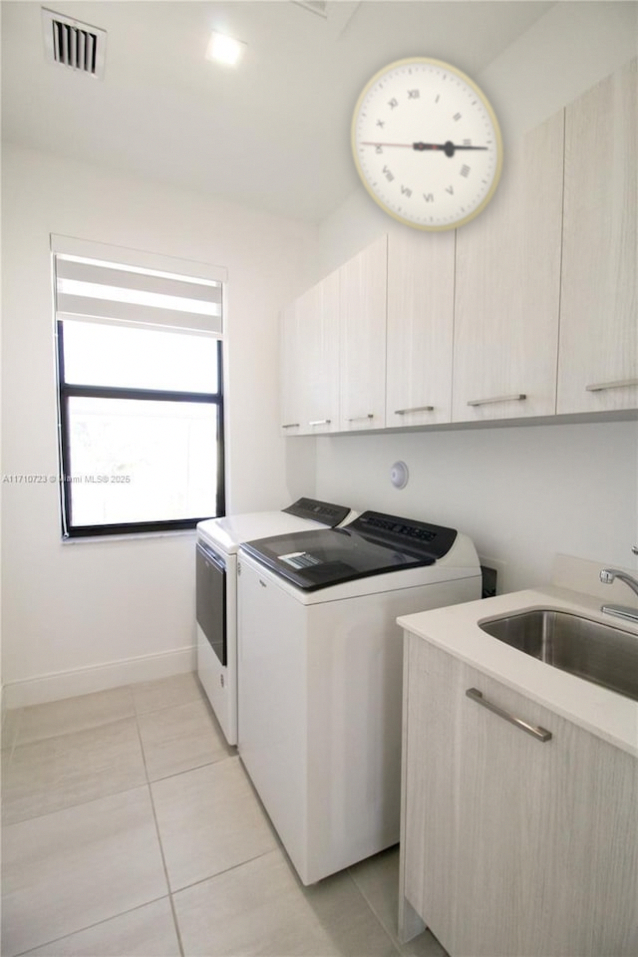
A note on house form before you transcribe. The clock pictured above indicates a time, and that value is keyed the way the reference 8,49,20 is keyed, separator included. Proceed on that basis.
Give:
3,15,46
